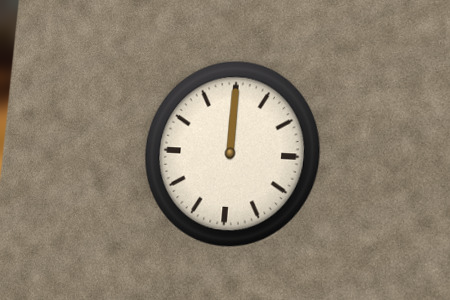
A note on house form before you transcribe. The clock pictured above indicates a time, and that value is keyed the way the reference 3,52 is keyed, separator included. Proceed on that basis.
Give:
12,00
